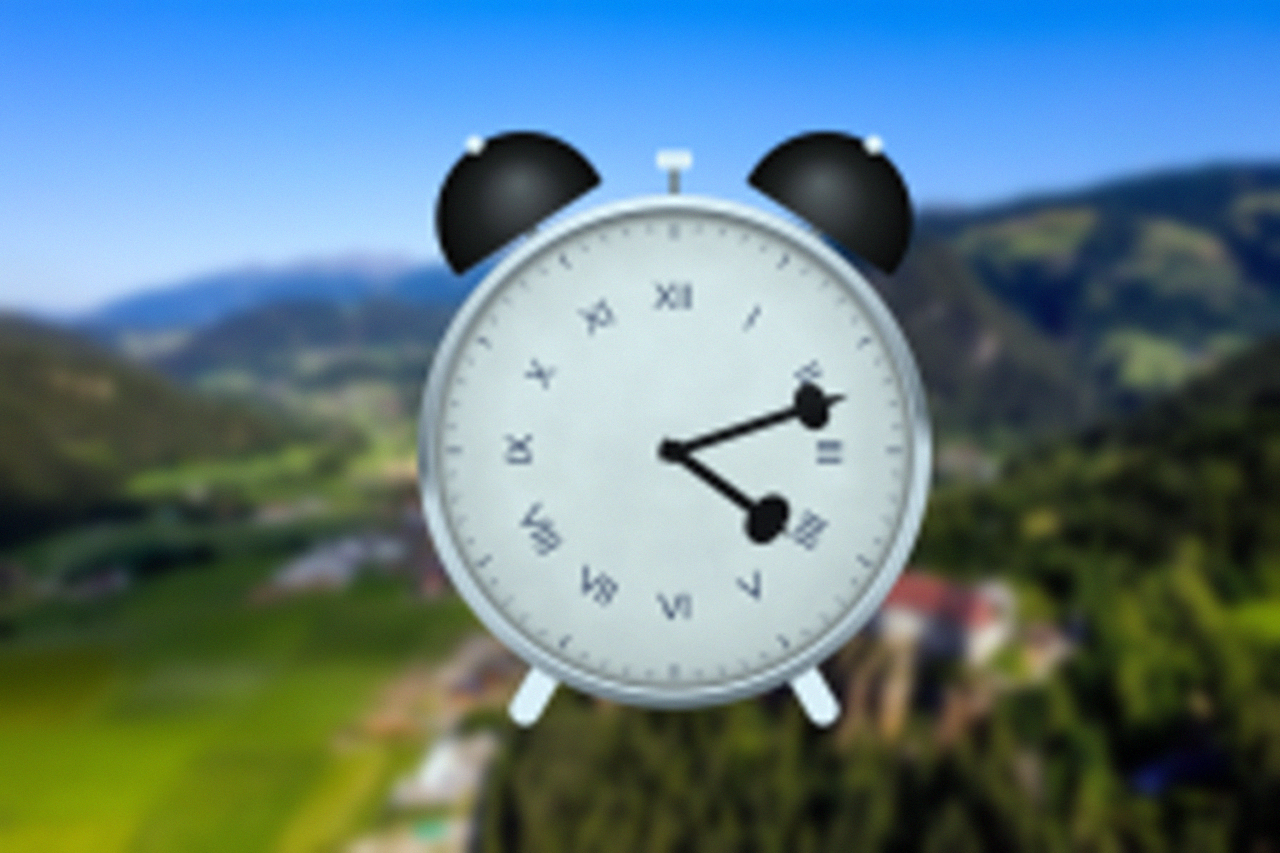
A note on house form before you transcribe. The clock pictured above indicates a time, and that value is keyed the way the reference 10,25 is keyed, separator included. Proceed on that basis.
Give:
4,12
